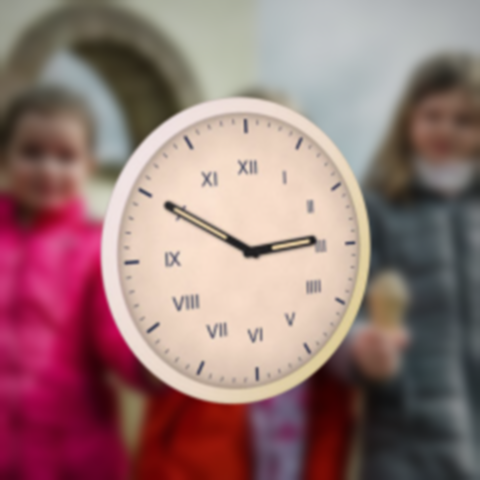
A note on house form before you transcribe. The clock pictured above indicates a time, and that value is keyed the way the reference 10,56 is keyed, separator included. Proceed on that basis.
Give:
2,50
